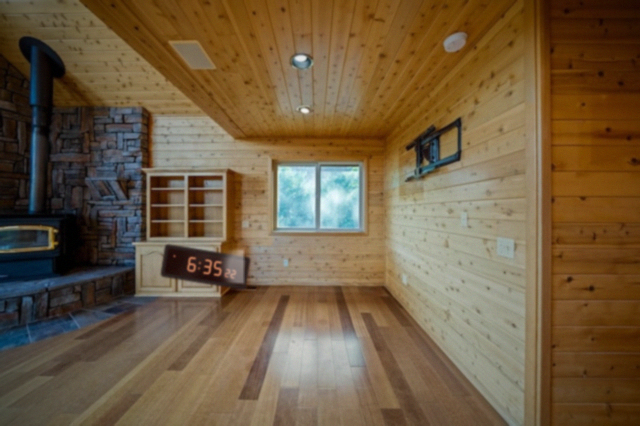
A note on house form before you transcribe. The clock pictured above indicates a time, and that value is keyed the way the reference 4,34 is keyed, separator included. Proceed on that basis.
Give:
6,35
